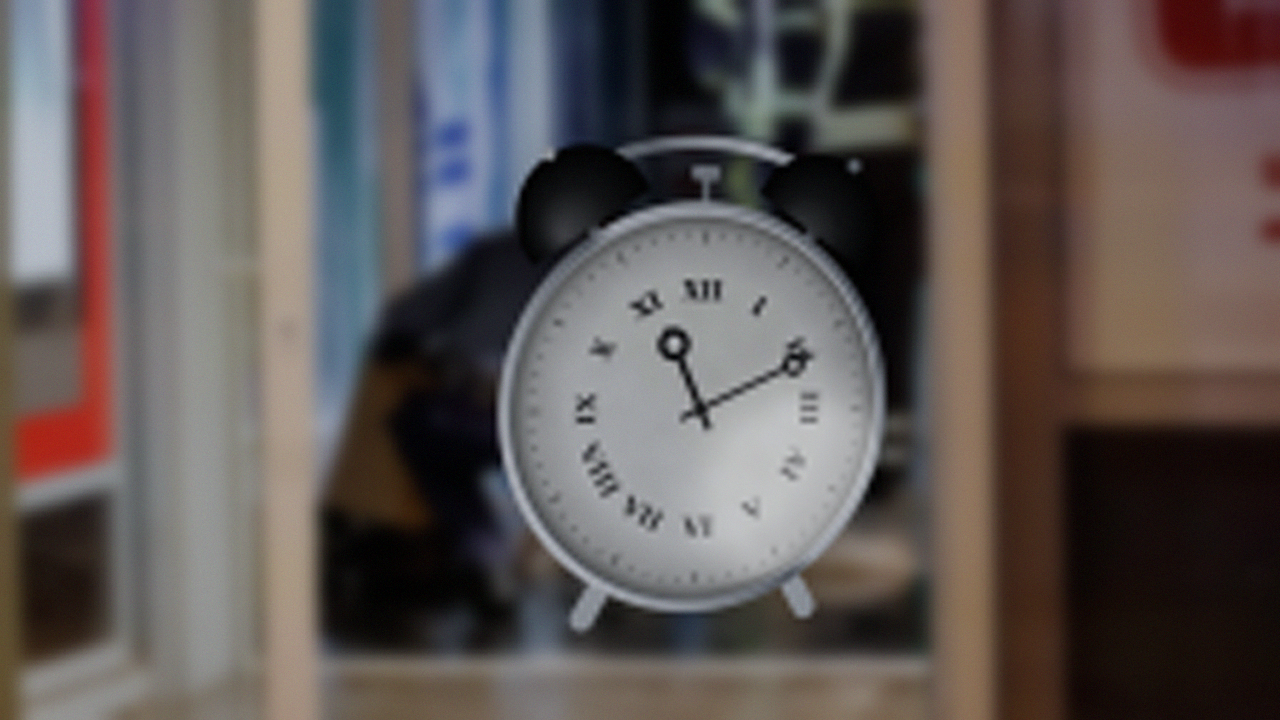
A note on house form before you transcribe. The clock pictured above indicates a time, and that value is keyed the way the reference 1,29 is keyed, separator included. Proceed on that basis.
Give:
11,11
